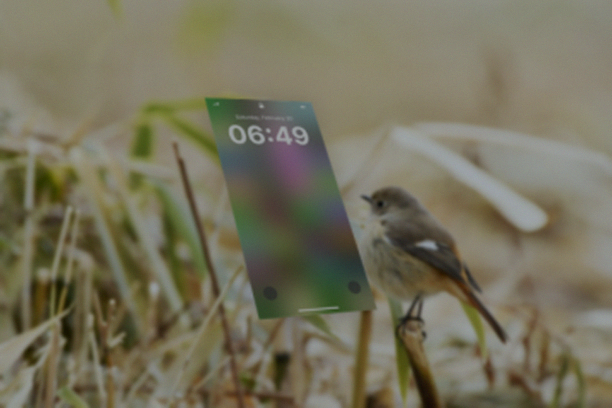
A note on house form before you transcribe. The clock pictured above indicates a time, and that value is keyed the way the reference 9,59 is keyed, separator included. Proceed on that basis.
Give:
6,49
